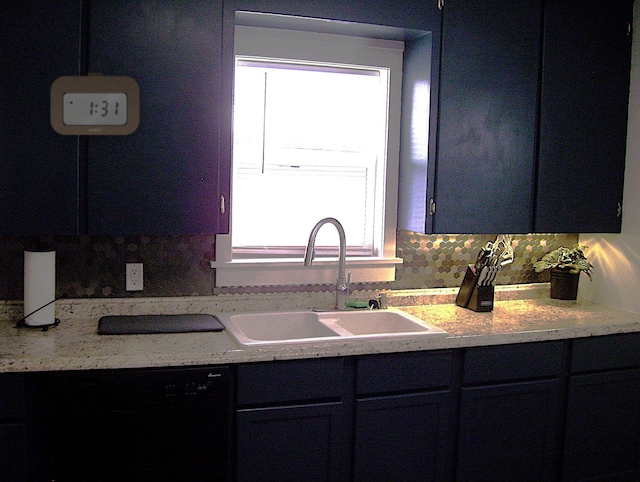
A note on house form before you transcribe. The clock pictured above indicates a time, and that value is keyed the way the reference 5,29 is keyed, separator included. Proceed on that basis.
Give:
1,31
